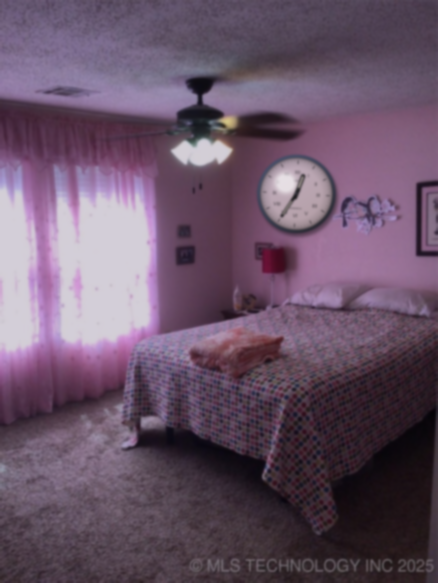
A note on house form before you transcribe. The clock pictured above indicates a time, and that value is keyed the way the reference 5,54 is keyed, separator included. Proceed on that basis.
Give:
12,35
